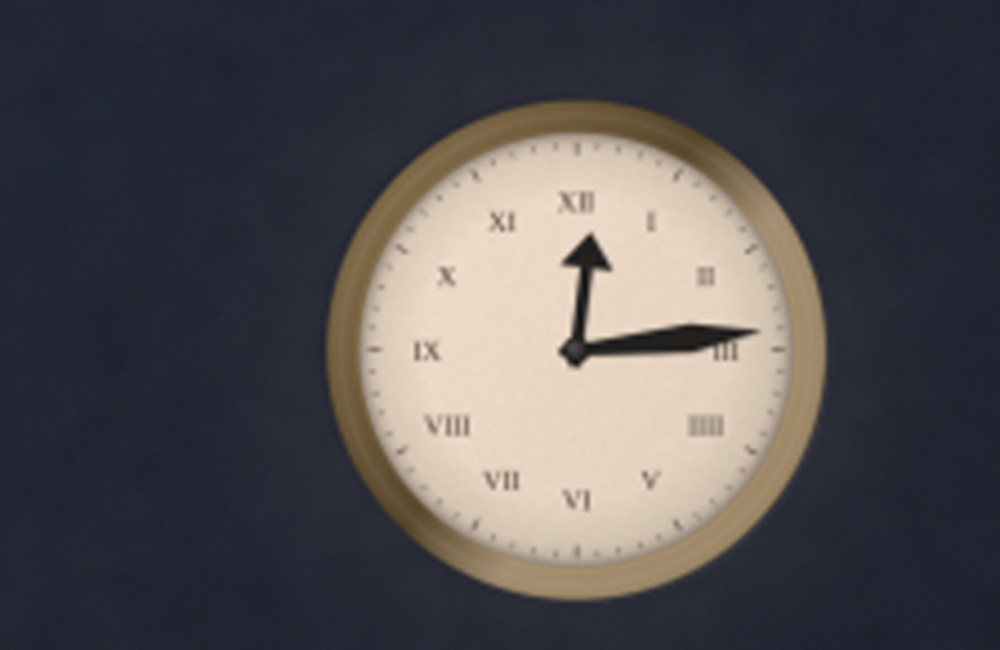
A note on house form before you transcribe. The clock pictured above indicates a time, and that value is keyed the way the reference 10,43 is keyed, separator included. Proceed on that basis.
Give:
12,14
